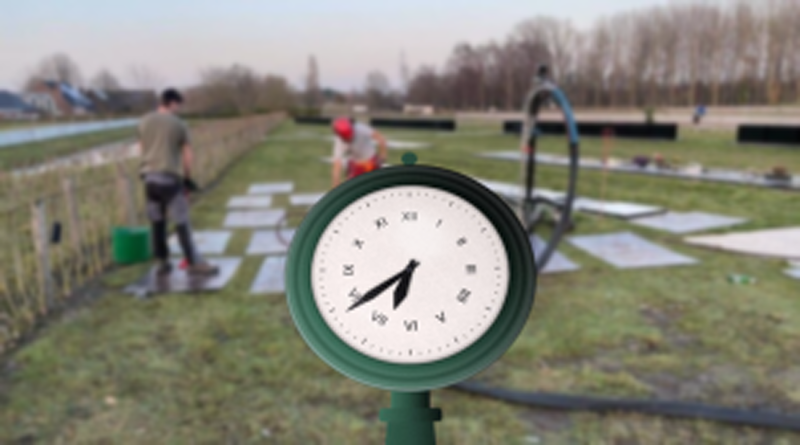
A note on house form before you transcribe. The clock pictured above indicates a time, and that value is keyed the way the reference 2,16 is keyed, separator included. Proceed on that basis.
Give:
6,39
